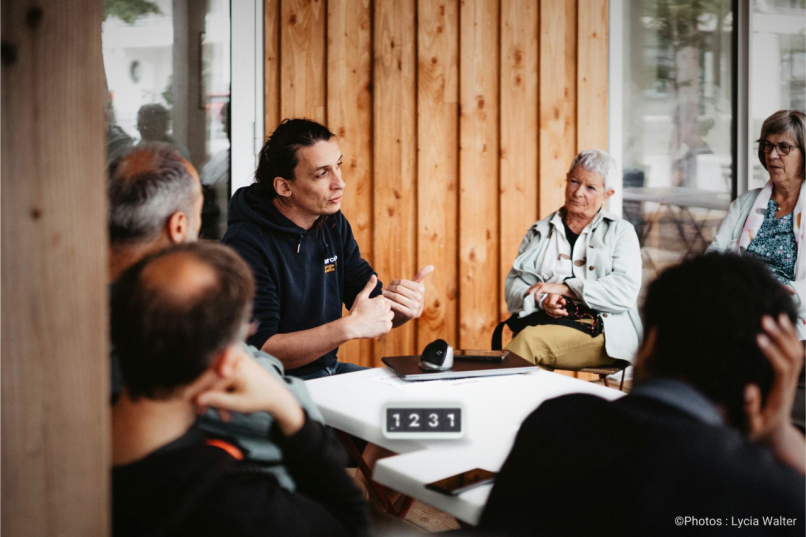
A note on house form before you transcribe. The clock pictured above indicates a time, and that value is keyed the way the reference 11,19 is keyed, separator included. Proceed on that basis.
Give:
12,31
